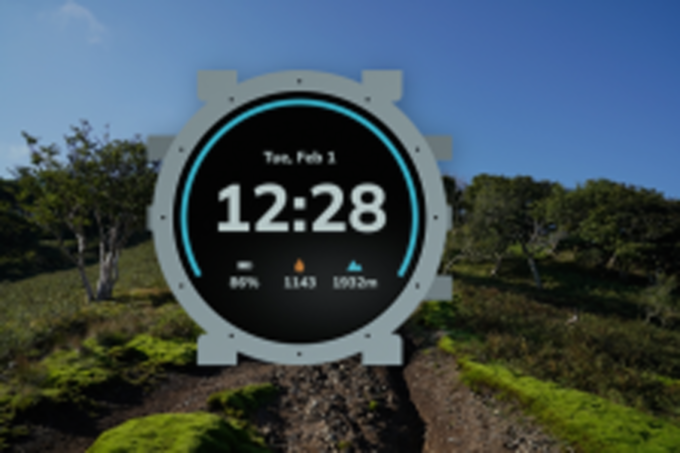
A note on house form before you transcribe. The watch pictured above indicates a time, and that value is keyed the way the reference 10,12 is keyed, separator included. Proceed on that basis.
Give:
12,28
